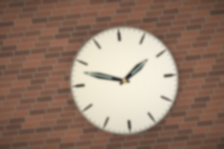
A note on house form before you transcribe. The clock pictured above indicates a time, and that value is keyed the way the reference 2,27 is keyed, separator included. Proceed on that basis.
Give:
1,48
